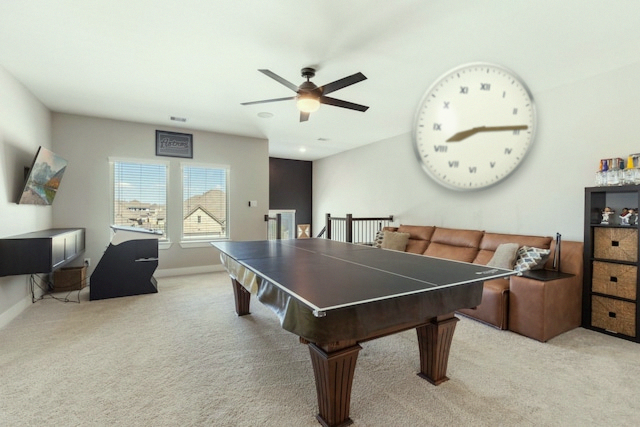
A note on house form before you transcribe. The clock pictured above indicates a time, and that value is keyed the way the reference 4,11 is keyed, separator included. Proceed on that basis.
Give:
8,14
